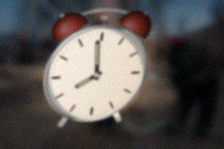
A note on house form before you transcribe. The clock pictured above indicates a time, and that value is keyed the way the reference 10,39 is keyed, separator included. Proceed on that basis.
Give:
7,59
